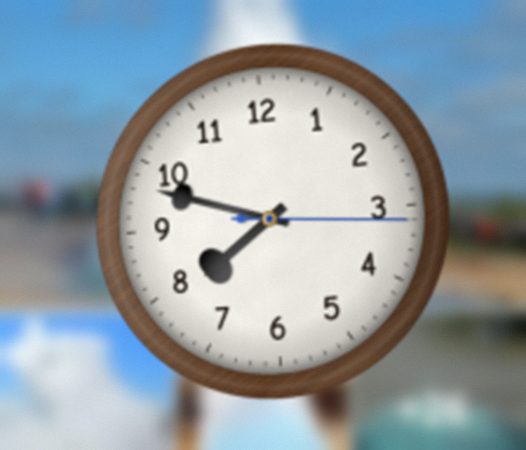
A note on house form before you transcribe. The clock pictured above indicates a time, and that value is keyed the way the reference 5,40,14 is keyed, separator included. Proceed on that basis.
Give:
7,48,16
